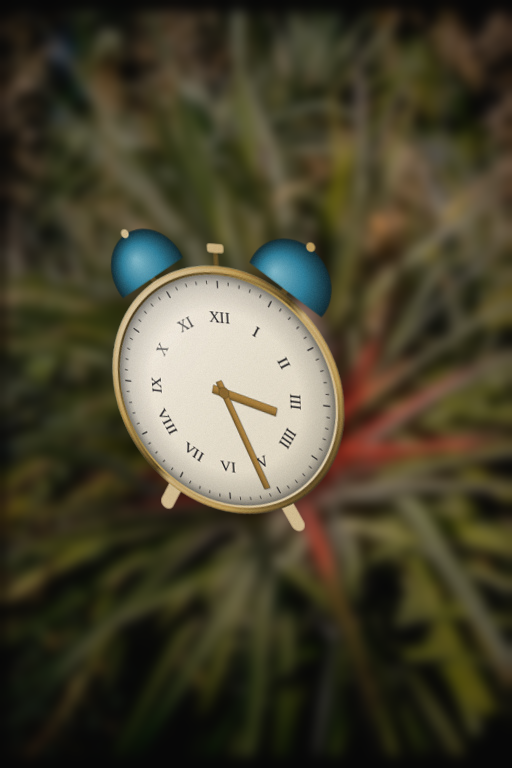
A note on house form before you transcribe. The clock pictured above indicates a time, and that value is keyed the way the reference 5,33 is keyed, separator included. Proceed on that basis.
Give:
3,26
